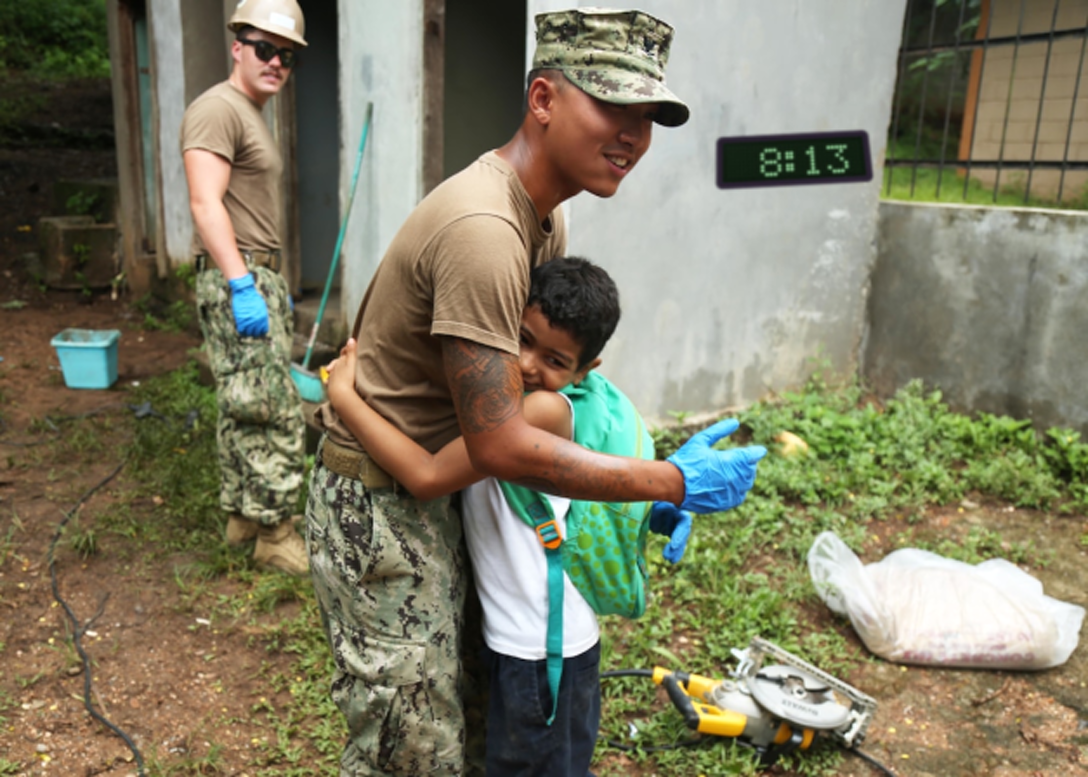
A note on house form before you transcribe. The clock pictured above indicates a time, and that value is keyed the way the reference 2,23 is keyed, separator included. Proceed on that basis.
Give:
8,13
